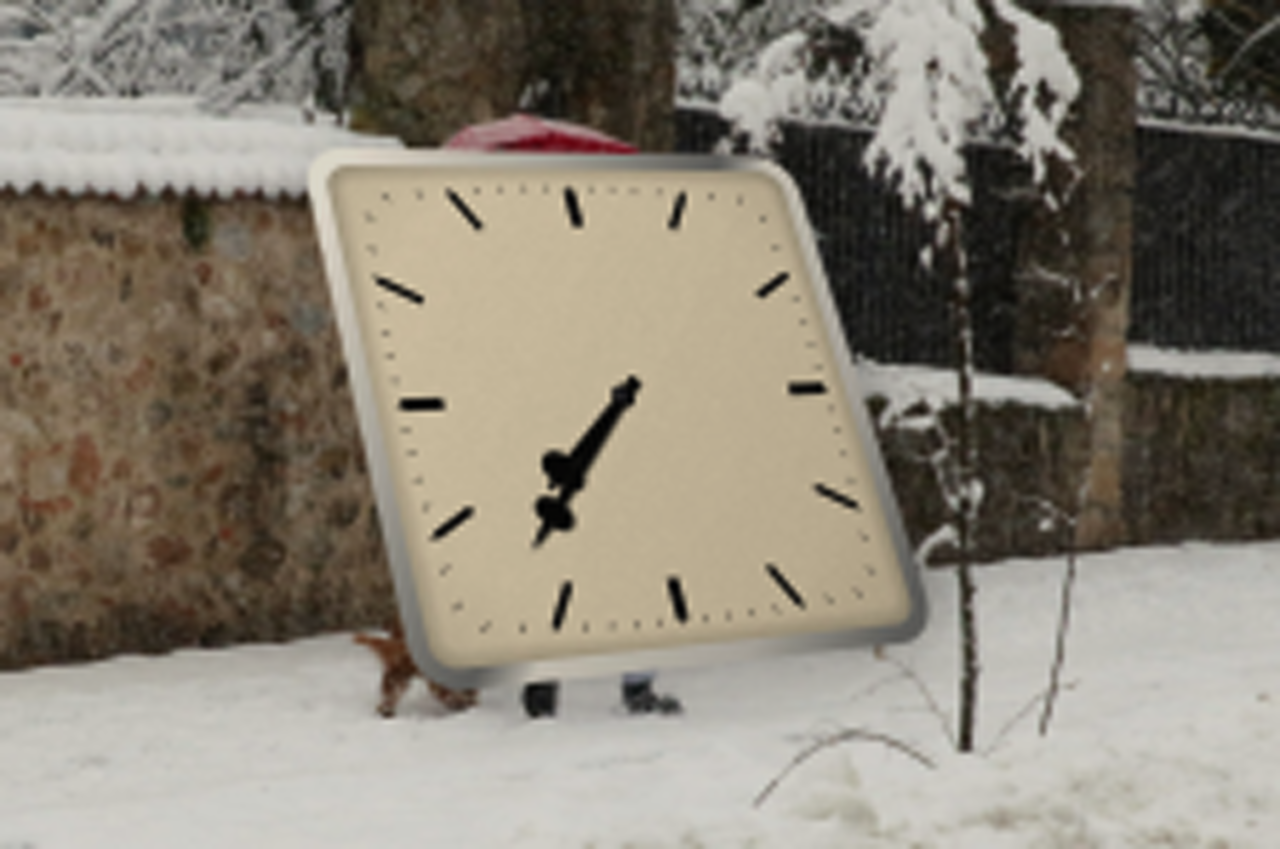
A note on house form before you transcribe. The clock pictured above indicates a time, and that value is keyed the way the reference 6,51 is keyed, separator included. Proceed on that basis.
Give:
7,37
